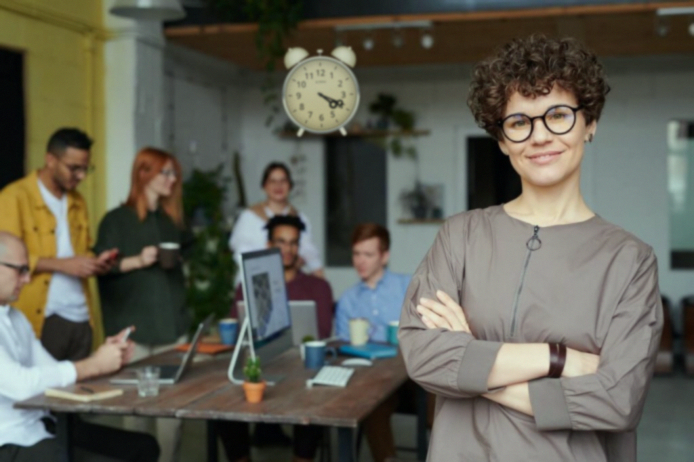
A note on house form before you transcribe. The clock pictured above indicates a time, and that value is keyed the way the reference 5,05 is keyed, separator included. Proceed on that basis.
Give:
4,19
